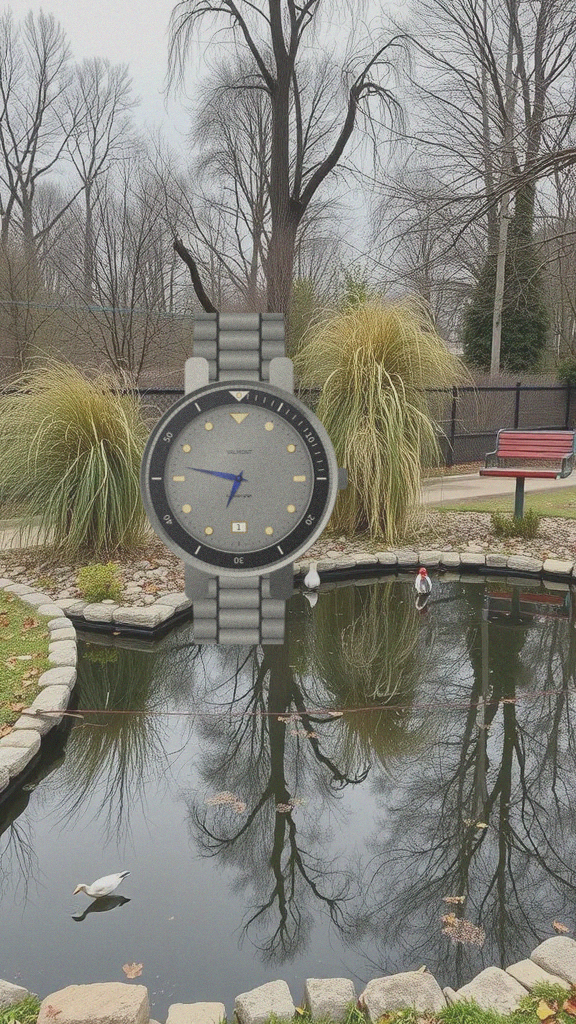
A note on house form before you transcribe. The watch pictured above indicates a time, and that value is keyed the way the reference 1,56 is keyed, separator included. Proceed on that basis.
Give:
6,47
